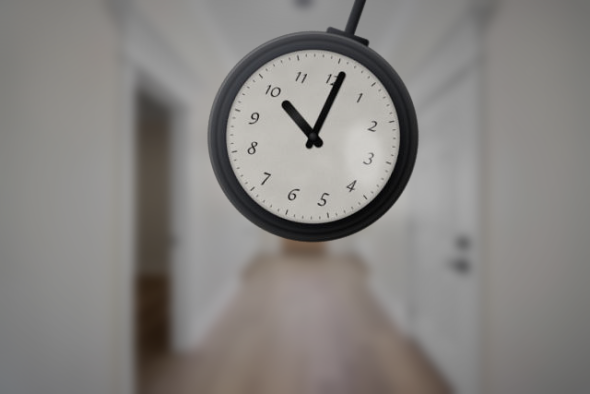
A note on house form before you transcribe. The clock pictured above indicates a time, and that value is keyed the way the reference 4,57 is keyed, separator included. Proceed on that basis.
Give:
10,01
